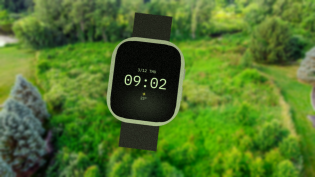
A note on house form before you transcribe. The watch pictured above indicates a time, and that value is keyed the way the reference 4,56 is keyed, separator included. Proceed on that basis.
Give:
9,02
